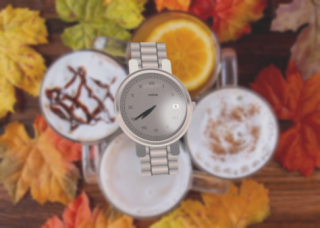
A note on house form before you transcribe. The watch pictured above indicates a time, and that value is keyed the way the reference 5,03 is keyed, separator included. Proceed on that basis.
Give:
7,40
